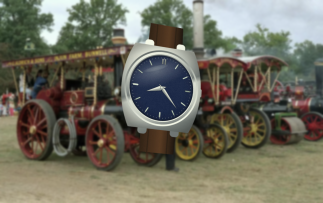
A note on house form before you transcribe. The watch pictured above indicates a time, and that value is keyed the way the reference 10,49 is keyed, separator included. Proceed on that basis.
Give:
8,23
